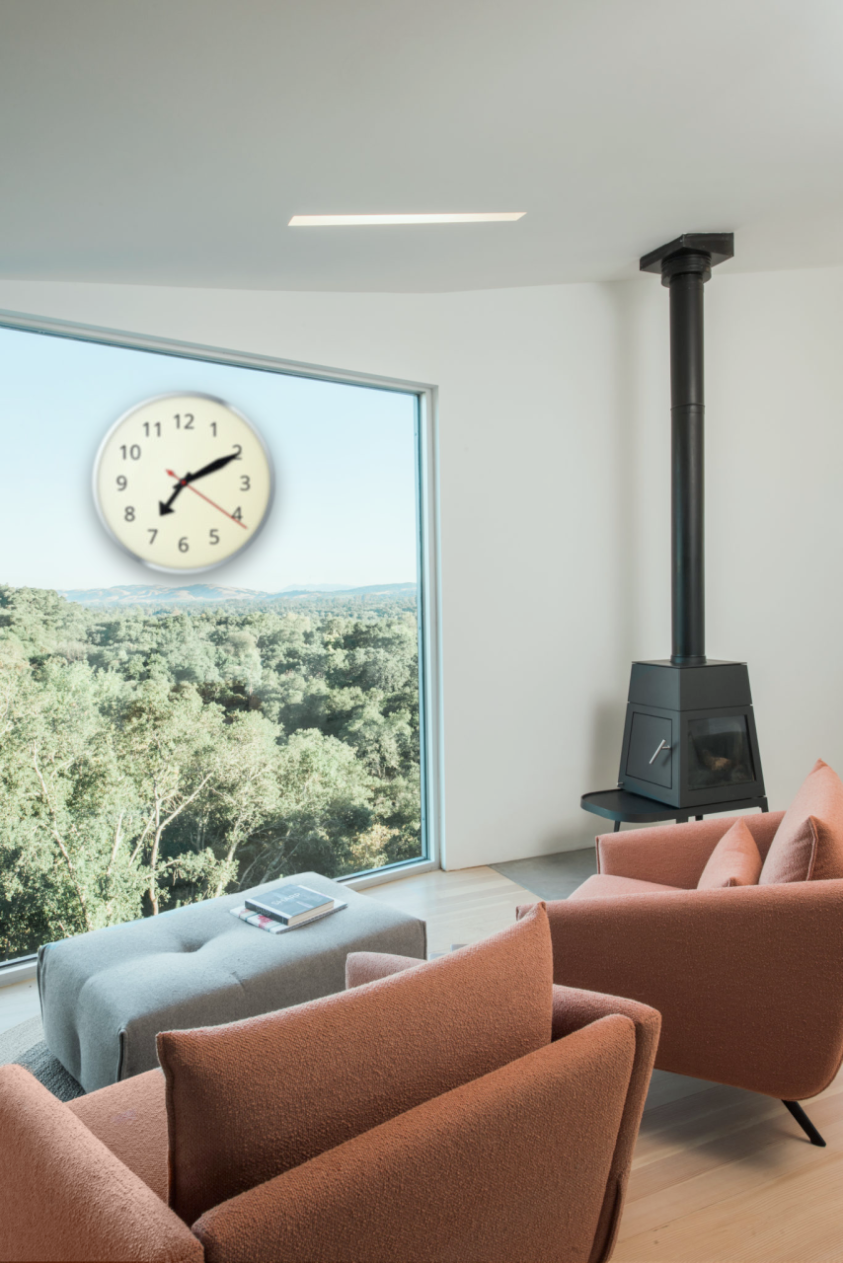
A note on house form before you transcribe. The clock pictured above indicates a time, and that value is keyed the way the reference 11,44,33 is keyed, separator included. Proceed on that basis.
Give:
7,10,21
